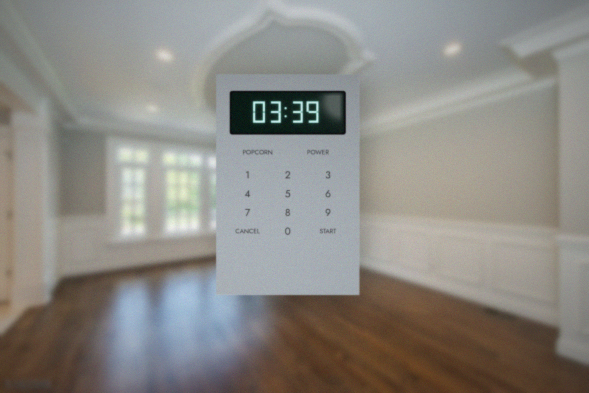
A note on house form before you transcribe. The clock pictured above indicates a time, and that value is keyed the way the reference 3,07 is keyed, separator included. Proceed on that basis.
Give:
3,39
